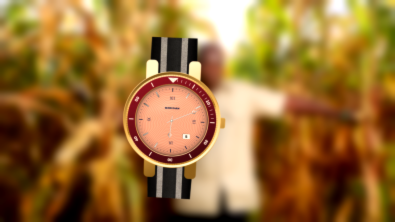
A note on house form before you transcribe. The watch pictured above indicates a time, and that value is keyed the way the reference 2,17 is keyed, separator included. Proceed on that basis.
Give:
6,11
